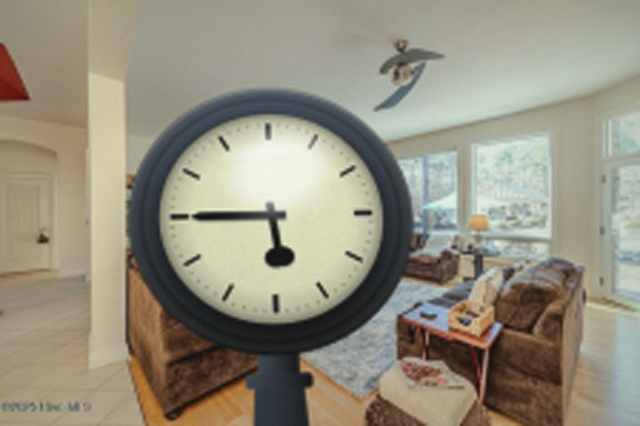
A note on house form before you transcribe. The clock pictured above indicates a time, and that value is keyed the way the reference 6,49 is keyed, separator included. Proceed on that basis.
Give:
5,45
